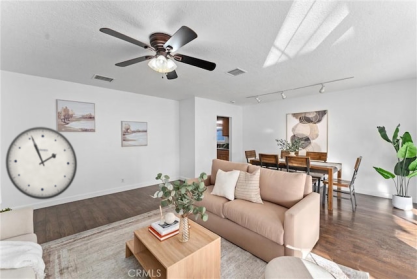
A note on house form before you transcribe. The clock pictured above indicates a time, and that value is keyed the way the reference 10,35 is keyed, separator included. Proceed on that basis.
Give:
1,56
